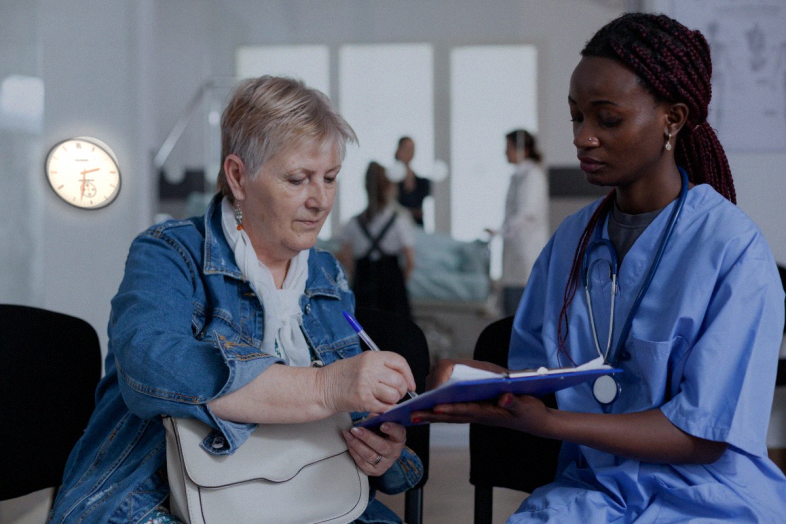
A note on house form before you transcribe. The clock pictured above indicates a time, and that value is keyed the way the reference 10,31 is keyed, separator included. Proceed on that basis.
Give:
2,33
